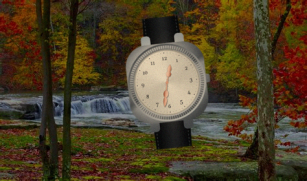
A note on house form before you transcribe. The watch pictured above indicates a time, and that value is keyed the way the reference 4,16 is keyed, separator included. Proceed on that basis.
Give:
12,32
